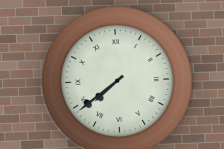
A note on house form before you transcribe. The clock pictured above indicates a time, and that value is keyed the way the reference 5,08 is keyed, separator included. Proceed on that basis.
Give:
7,39
